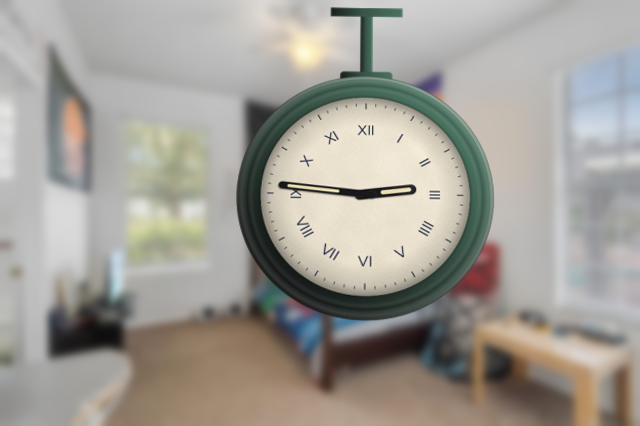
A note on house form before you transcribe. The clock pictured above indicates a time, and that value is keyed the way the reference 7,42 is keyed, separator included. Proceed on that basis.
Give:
2,46
